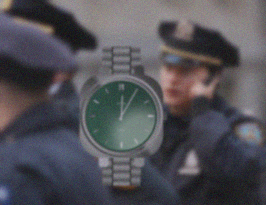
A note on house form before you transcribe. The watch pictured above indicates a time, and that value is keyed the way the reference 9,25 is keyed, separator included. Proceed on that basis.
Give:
12,05
